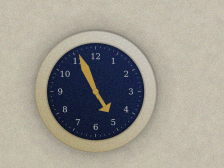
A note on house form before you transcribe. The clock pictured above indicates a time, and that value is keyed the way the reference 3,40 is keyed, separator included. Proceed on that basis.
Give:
4,56
